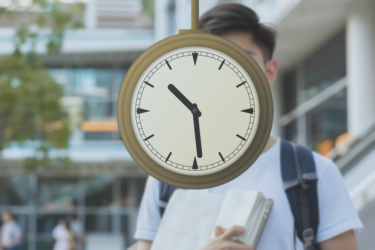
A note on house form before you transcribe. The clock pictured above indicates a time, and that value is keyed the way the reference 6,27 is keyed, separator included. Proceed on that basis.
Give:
10,29
